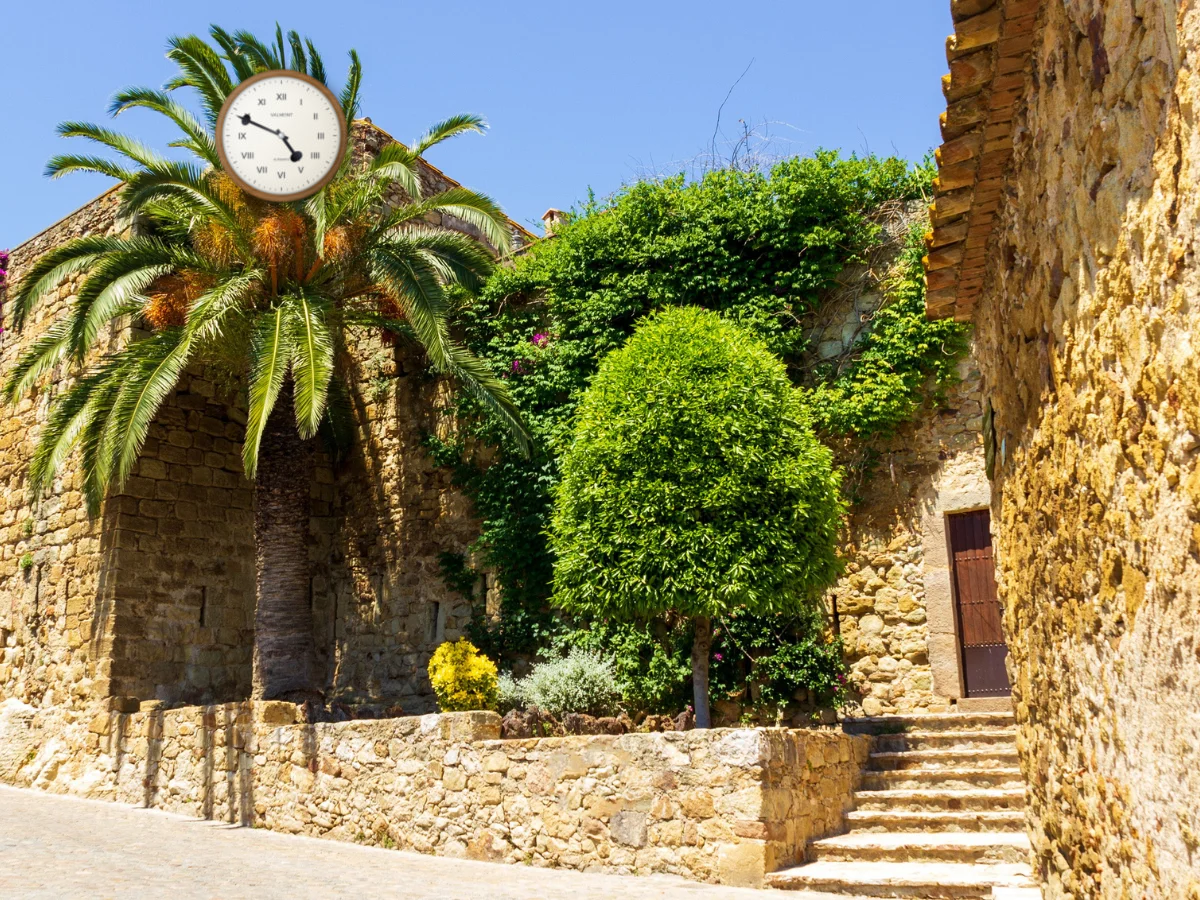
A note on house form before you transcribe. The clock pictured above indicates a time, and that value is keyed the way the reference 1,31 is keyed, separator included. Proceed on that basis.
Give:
4,49
